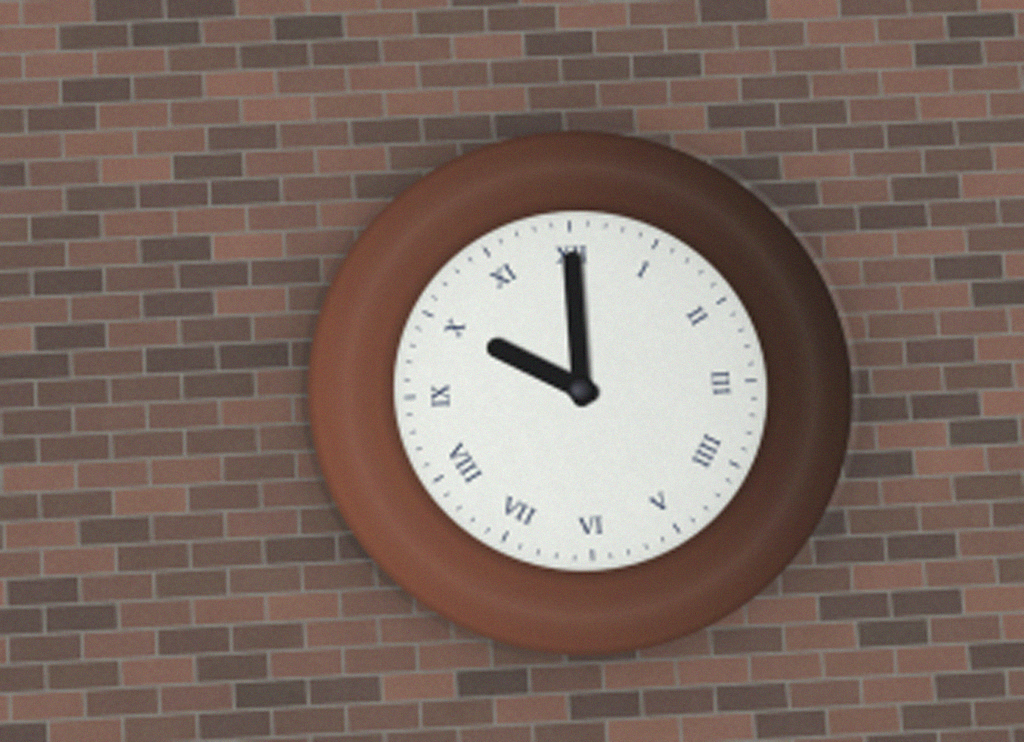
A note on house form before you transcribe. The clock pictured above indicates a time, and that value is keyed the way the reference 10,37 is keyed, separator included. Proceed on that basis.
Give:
10,00
